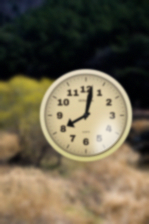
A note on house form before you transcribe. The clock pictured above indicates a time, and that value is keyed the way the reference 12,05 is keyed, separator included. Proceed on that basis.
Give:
8,02
